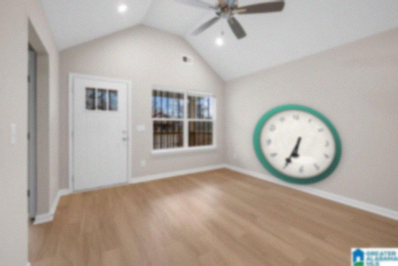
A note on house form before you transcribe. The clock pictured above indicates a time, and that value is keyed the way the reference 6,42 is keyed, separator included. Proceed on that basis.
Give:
6,35
